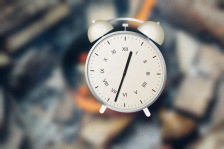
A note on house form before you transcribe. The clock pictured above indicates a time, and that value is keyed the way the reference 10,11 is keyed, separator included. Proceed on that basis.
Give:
12,33
